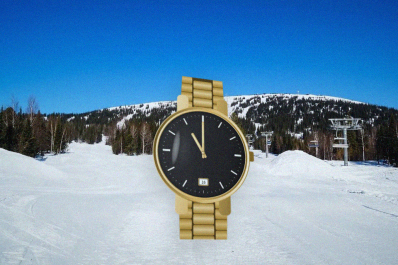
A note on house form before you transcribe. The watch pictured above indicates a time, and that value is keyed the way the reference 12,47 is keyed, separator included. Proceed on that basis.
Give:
11,00
